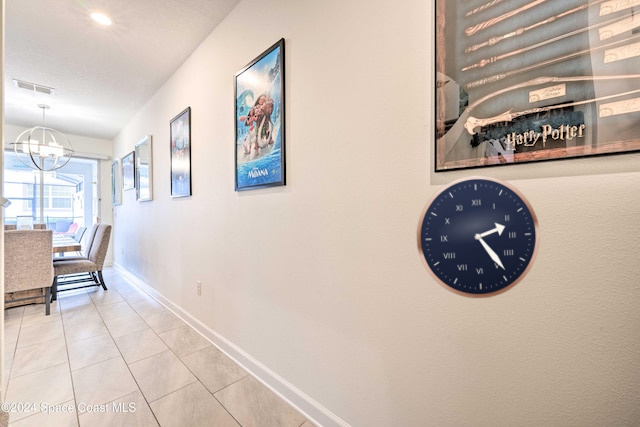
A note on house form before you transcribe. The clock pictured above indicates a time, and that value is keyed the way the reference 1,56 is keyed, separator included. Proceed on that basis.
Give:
2,24
